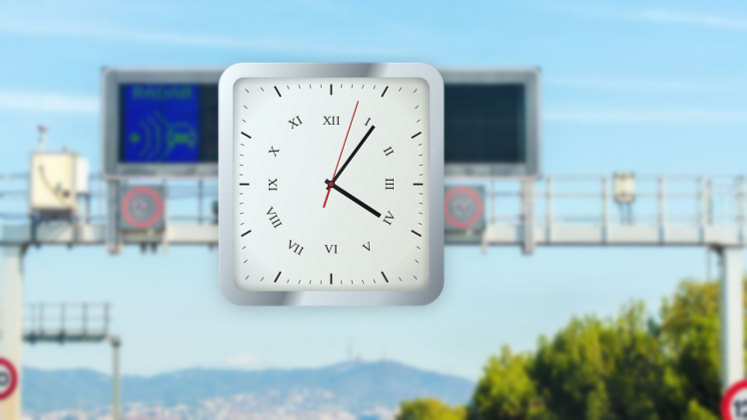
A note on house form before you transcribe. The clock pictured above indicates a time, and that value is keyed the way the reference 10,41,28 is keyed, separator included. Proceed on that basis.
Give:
4,06,03
